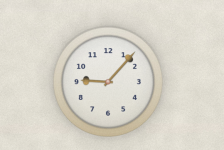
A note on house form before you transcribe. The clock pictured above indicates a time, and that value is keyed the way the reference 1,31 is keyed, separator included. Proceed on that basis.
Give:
9,07
